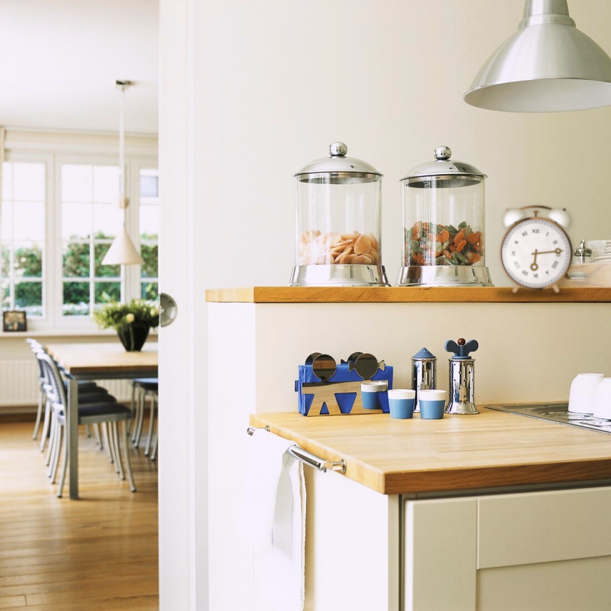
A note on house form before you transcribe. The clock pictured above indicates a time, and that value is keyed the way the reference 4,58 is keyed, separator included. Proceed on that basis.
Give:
6,14
